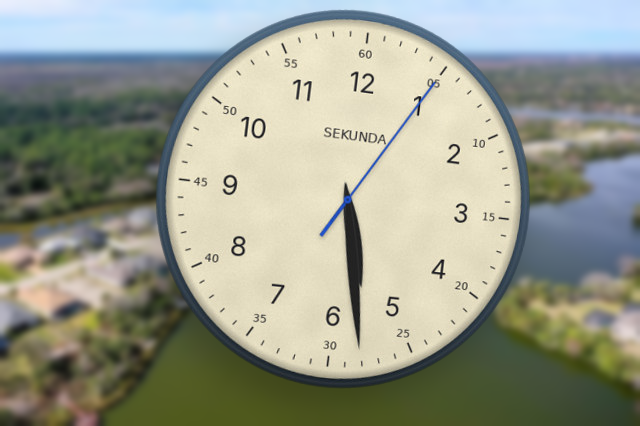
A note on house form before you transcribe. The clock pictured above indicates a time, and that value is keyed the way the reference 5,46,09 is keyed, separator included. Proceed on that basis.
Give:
5,28,05
